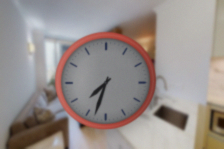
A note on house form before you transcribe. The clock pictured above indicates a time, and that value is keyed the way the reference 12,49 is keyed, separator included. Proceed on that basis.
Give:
7,33
